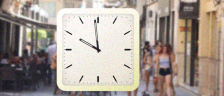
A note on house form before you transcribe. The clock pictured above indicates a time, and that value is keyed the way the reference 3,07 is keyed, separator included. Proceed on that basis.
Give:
9,59
